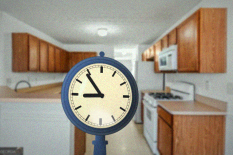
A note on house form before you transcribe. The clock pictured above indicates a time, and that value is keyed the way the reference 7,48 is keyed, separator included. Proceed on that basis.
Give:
8,54
